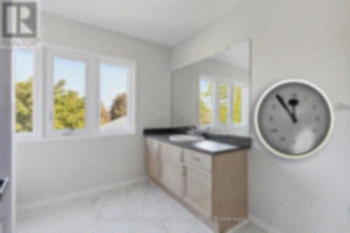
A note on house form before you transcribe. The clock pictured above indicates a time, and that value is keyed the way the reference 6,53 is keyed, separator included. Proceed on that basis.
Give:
11,54
